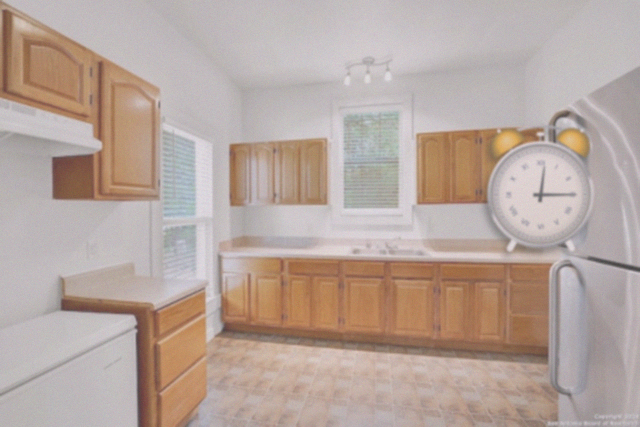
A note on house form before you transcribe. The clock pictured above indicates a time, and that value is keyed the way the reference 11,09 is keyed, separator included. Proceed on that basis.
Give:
12,15
